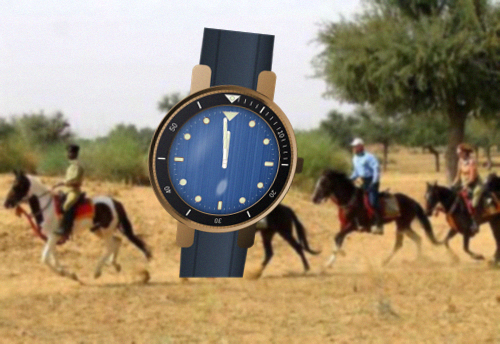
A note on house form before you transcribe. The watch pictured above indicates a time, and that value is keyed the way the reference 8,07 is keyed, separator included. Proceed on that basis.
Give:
11,59
